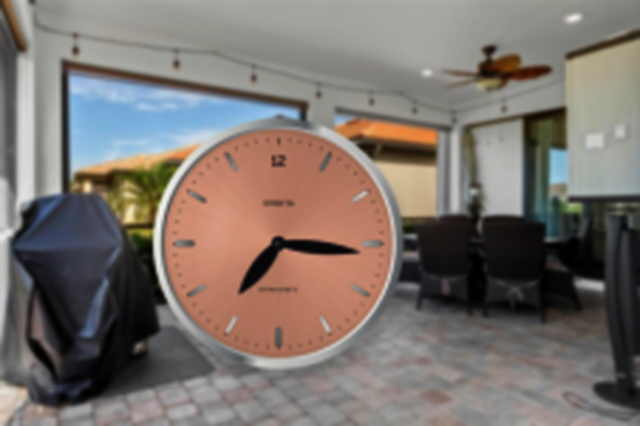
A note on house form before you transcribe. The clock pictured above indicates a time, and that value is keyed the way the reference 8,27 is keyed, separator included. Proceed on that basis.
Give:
7,16
